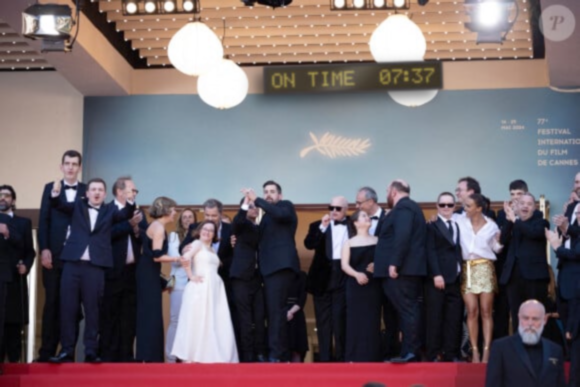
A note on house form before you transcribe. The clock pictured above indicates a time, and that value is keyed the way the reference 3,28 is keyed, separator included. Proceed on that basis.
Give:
7,37
